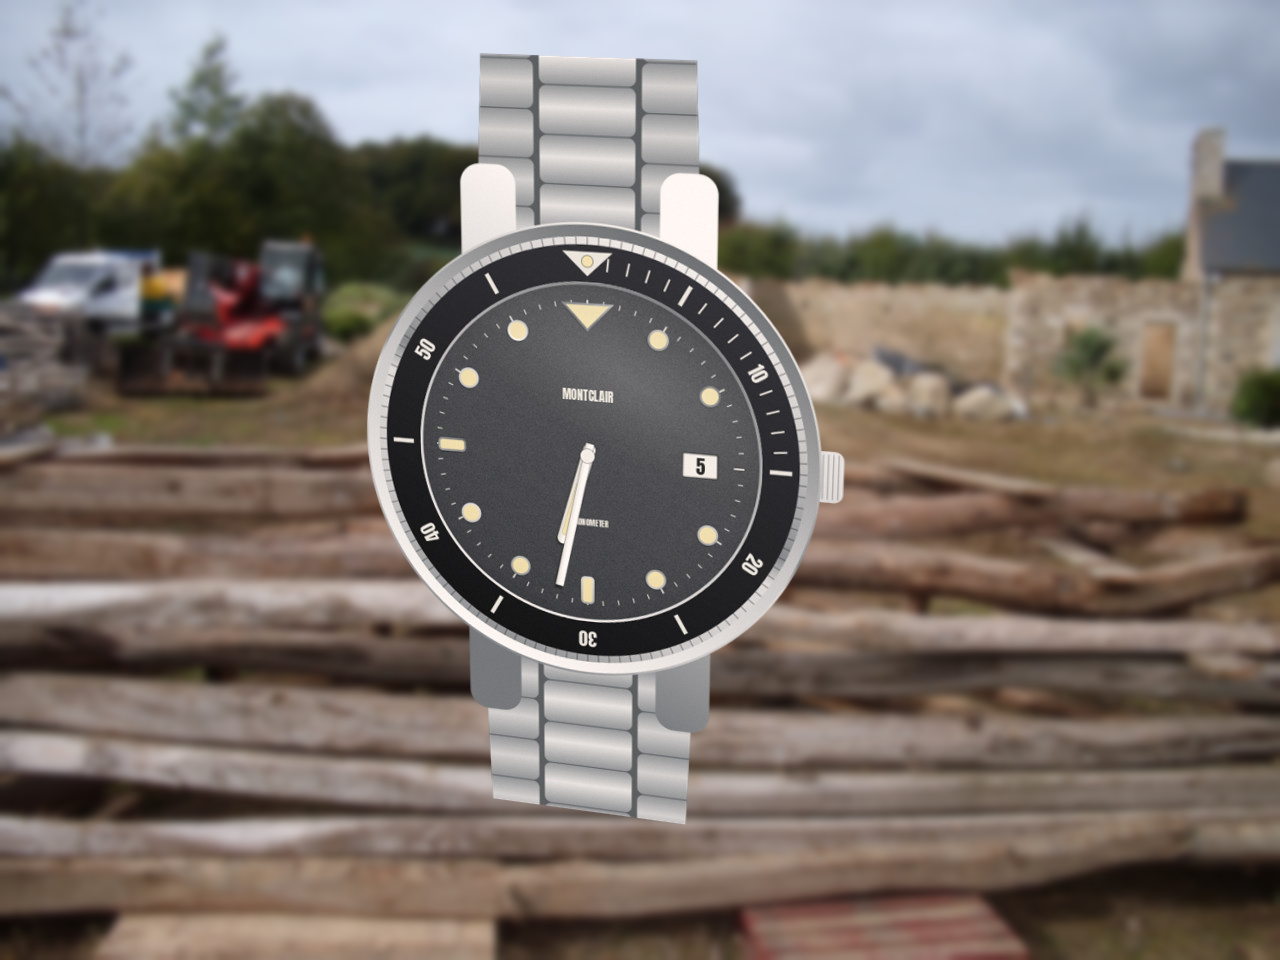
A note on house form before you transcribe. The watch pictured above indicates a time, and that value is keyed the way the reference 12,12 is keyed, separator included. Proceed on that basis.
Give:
6,32
